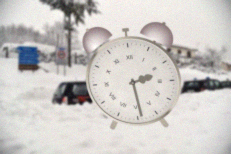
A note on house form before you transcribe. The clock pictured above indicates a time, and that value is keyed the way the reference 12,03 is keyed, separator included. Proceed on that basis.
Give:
2,29
